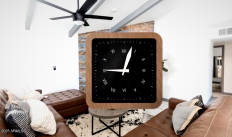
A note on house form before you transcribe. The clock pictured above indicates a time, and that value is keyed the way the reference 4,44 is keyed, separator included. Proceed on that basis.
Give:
9,03
